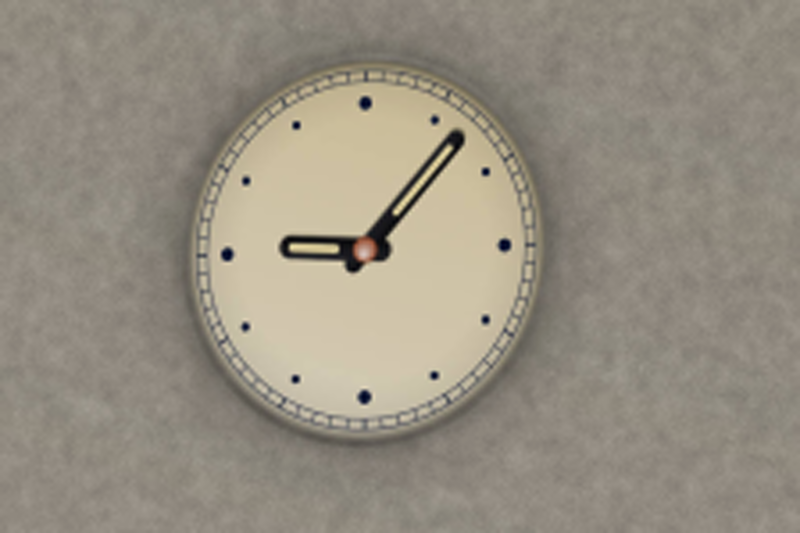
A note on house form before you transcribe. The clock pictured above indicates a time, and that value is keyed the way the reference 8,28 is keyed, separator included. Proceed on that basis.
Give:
9,07
